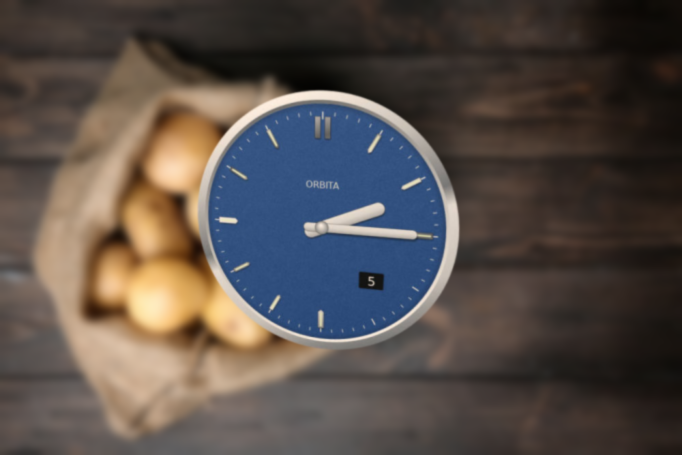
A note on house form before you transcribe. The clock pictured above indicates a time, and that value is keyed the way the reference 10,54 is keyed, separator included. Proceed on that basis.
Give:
2,15
